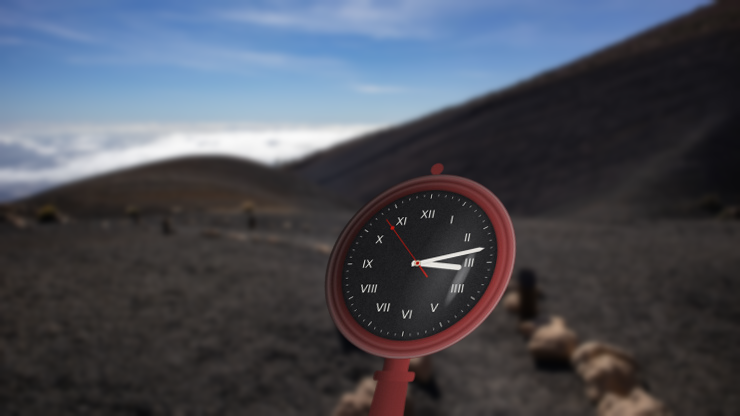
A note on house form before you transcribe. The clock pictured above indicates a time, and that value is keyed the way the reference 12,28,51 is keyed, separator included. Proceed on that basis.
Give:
3,12,53
